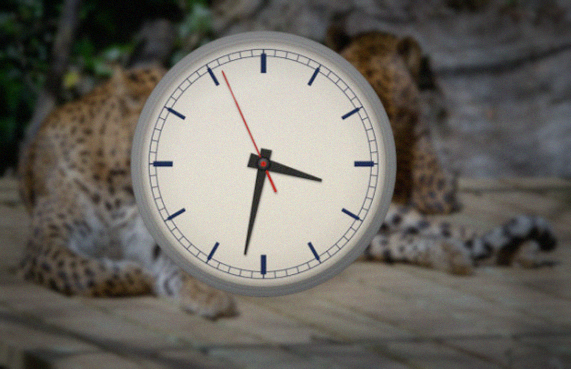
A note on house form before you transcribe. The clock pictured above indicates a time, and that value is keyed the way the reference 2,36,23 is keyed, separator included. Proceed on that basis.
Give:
3,31,56
